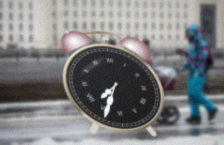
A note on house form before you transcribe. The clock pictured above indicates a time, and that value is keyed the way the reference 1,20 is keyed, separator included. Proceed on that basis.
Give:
7,34
